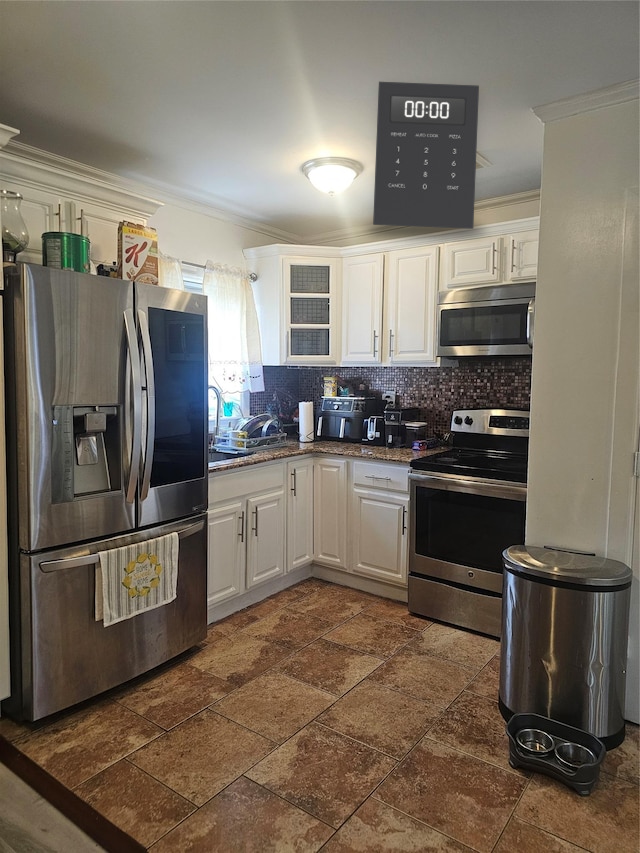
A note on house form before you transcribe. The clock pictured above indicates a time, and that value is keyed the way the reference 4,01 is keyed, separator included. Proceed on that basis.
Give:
0,00
